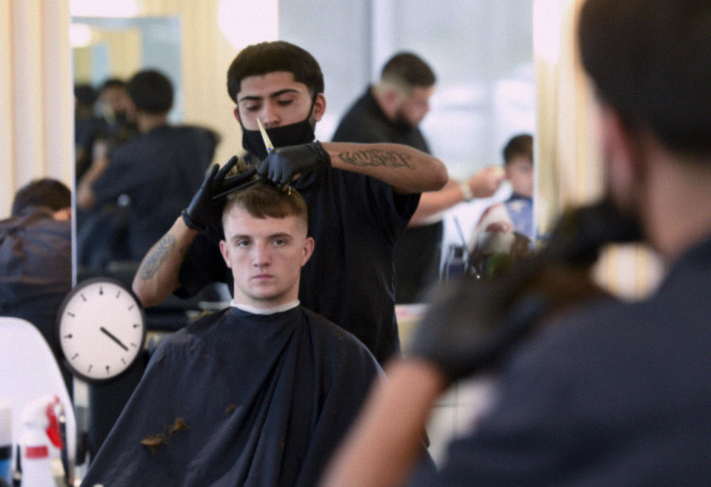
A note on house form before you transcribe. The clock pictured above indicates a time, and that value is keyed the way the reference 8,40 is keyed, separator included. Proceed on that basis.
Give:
4,22
